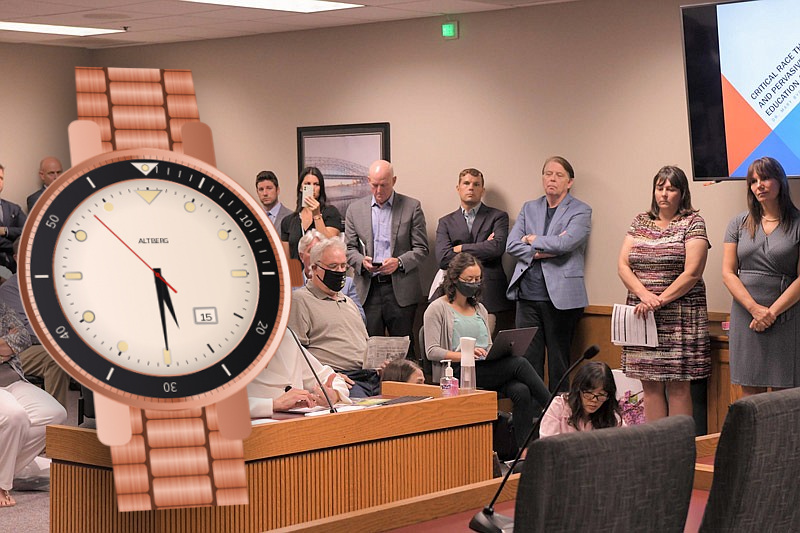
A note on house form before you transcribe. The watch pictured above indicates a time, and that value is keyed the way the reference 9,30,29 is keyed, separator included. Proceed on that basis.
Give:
5,29,53
